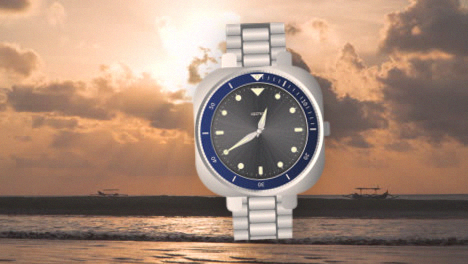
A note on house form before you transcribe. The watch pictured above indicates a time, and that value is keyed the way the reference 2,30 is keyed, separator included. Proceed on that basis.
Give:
12,40
